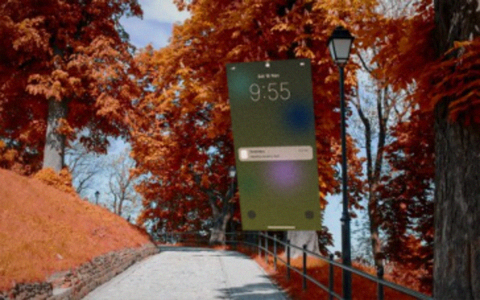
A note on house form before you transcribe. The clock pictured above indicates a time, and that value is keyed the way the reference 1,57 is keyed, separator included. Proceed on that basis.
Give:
9,55
